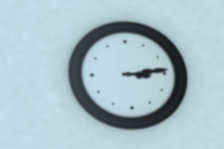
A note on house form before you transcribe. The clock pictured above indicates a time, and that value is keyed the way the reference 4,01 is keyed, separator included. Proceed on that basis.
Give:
3,14
